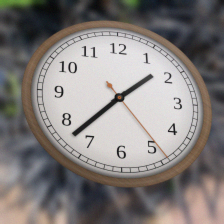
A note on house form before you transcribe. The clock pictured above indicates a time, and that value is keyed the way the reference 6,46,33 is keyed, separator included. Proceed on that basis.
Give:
1,37,24
